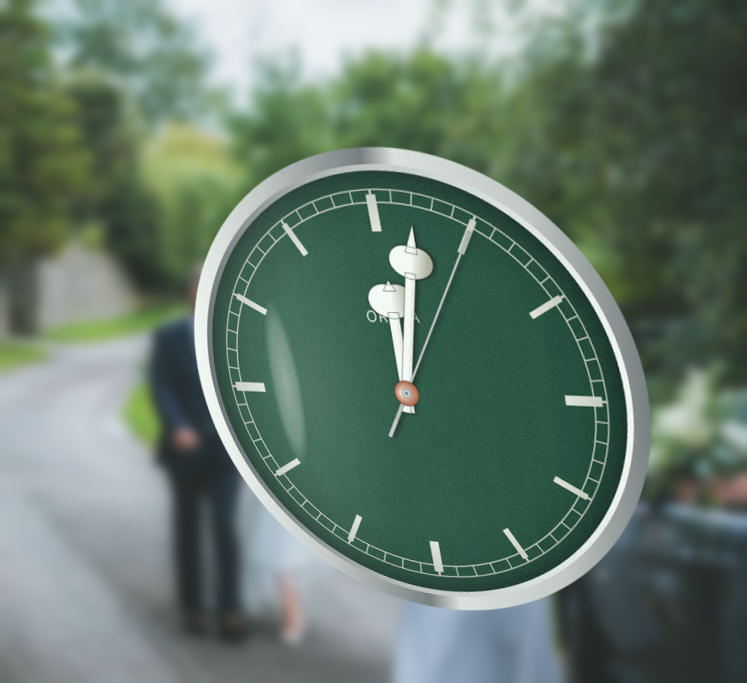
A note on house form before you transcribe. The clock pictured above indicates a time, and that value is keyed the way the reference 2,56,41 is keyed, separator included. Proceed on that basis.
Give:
12,02,05
